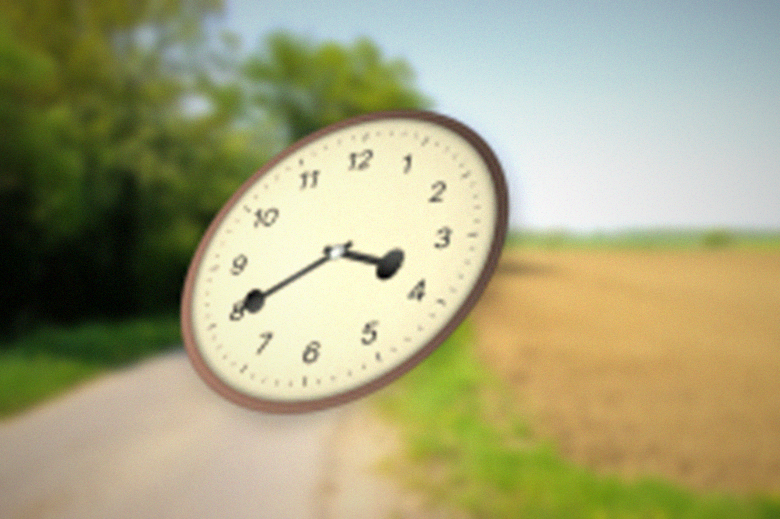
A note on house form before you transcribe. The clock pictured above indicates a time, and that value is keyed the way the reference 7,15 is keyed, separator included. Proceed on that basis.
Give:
3,40
